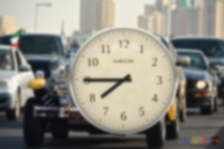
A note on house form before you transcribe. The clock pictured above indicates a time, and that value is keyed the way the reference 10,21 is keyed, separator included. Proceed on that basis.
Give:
7,45
